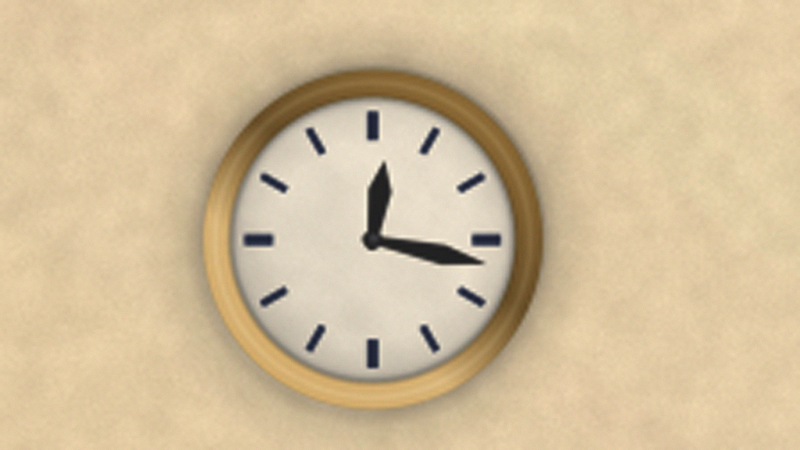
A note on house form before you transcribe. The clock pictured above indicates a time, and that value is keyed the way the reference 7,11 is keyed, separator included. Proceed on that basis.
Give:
12,17
